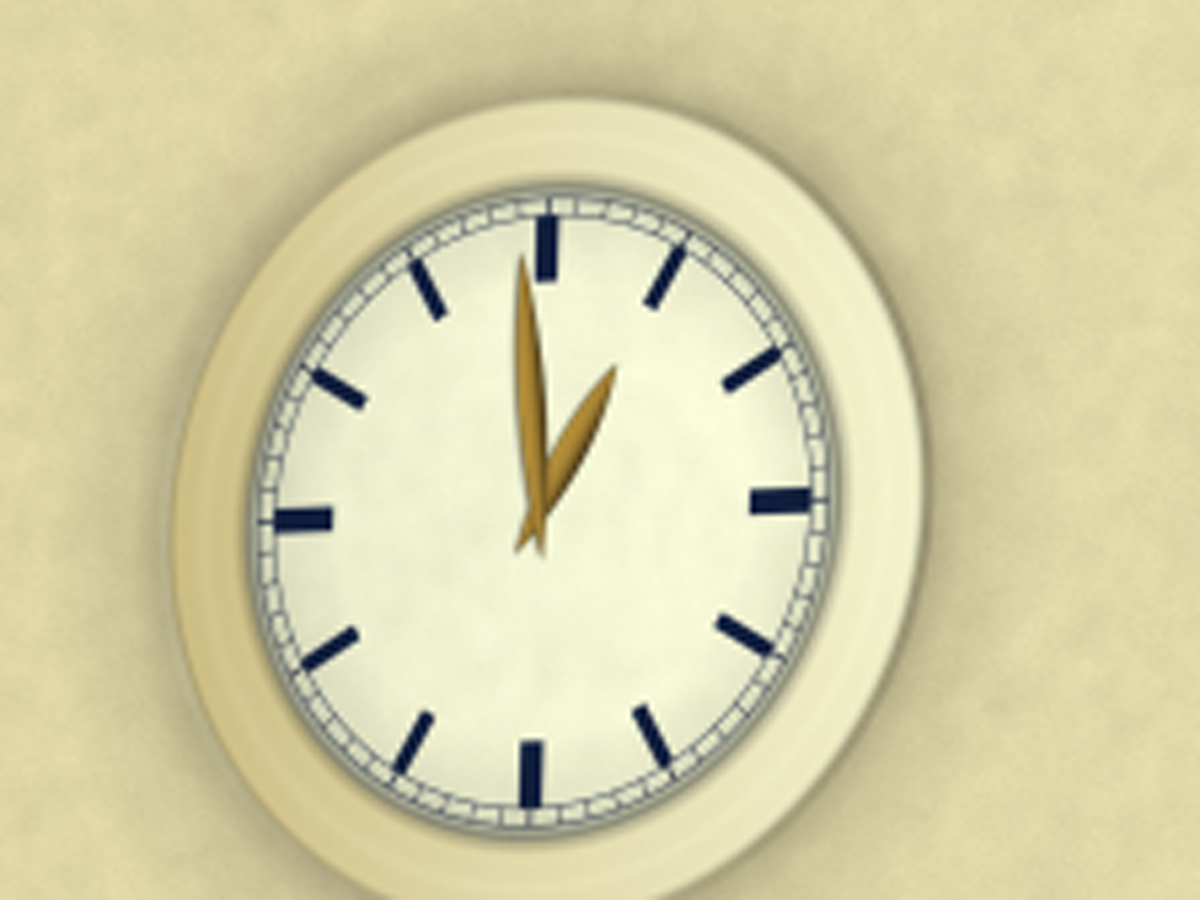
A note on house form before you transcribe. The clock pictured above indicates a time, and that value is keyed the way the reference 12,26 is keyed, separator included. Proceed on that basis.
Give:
12,59
